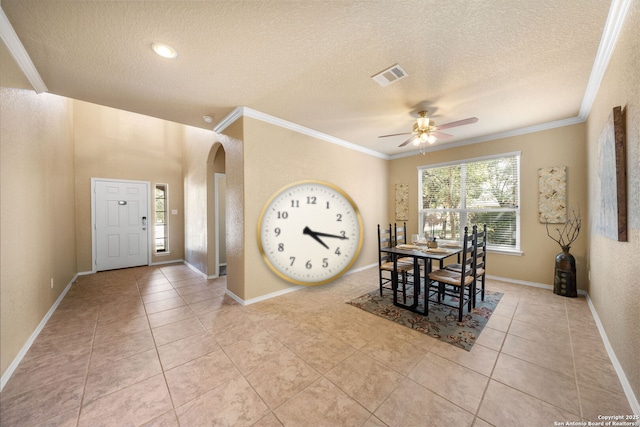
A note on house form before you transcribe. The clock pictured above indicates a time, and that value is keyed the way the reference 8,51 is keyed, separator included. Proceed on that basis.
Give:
4,16
